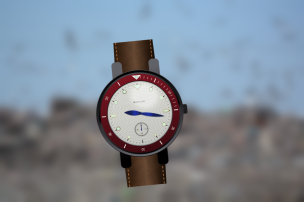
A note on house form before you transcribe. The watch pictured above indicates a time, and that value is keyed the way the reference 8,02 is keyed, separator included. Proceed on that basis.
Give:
9,17
